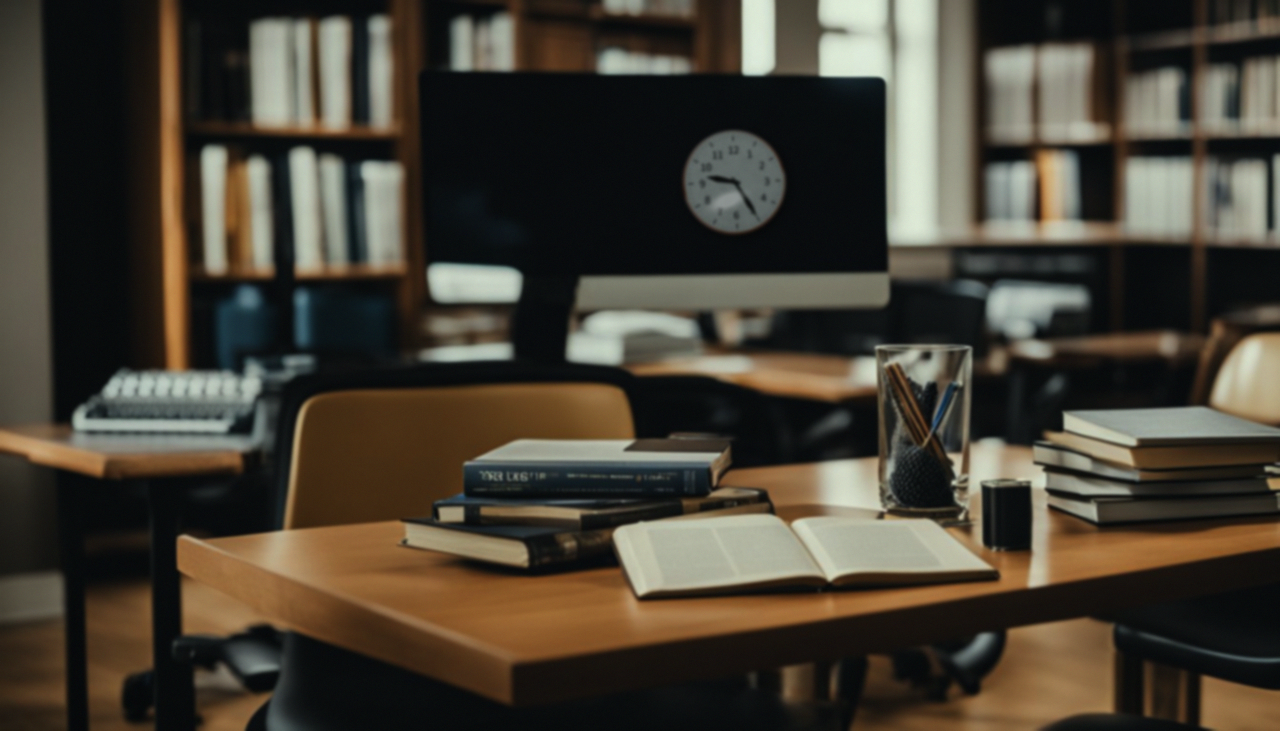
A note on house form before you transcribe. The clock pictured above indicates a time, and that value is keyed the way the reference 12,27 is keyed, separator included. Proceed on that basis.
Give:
9,25
